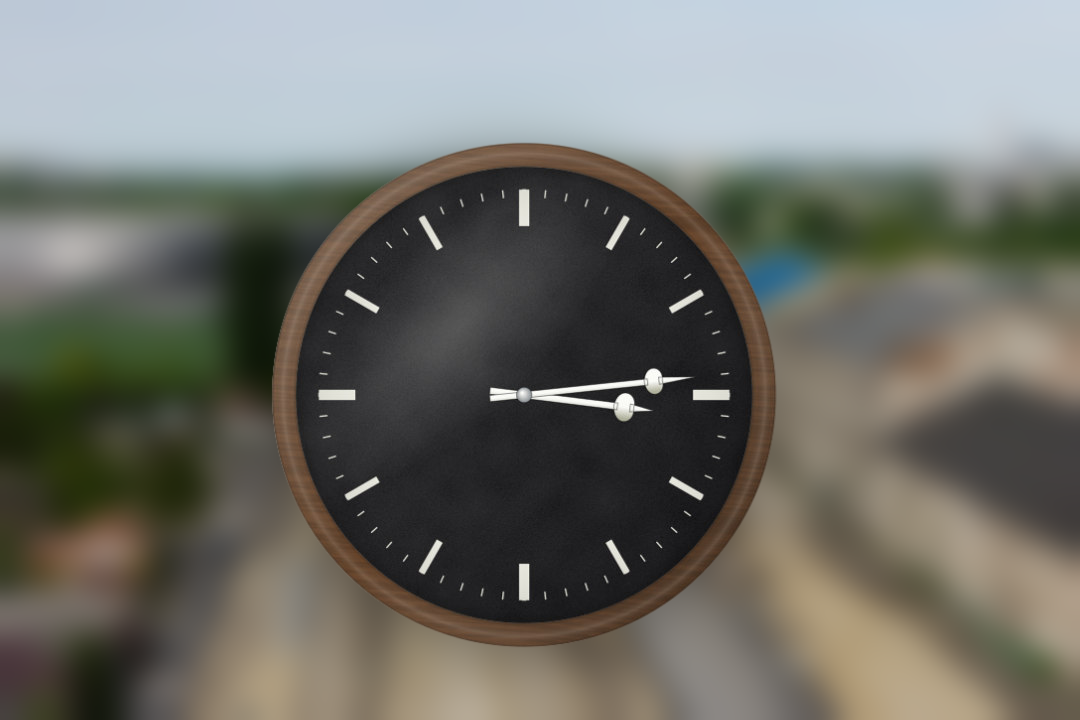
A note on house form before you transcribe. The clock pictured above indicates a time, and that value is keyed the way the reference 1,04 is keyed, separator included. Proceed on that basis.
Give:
3,14
